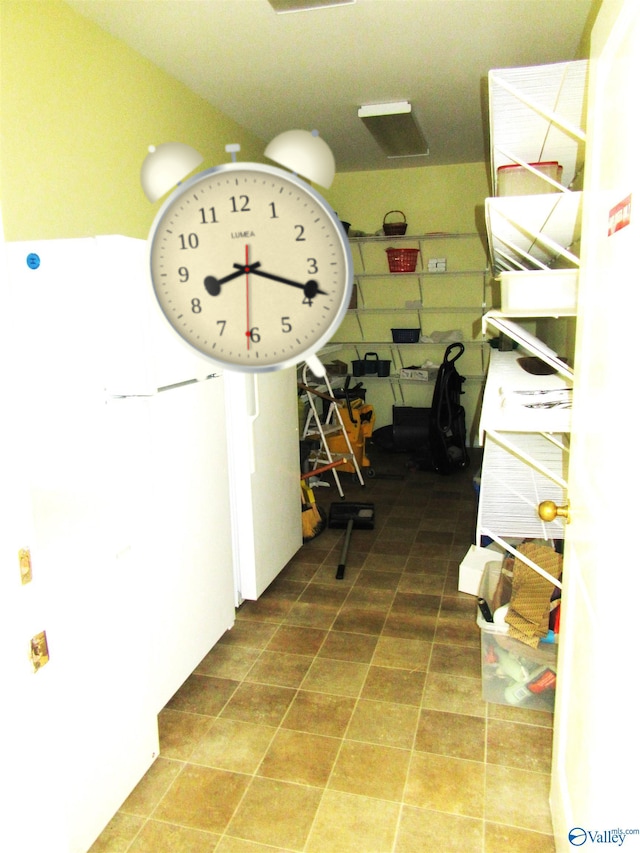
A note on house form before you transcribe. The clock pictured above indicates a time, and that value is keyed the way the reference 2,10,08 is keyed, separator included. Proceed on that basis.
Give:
8,18,31
